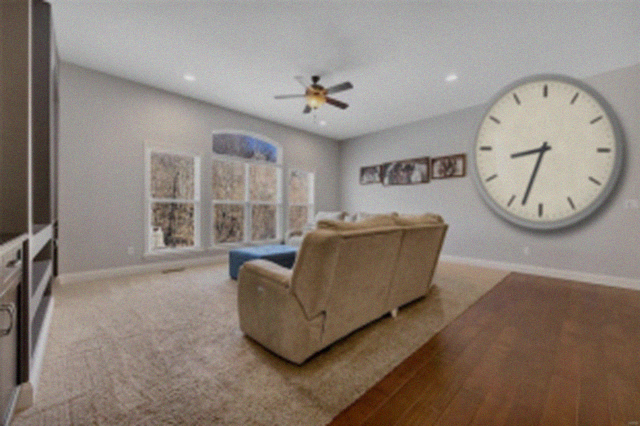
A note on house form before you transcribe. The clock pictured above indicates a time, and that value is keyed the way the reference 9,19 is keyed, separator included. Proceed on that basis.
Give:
8,33
